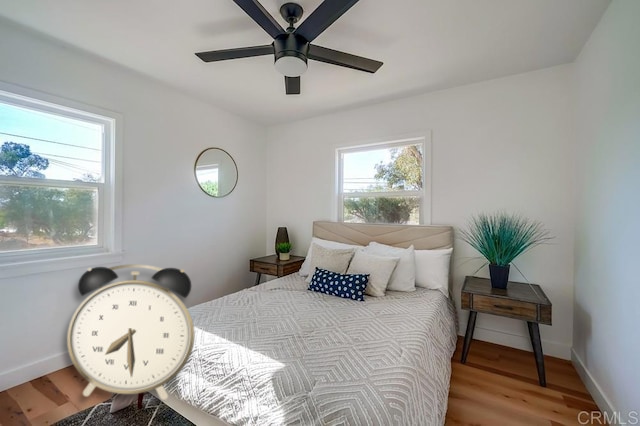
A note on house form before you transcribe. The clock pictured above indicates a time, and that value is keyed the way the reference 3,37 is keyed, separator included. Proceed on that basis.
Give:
7,29
